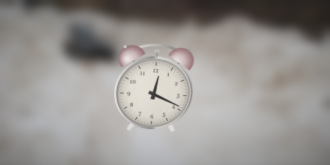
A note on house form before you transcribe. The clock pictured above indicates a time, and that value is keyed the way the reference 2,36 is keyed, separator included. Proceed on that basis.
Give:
12,19
